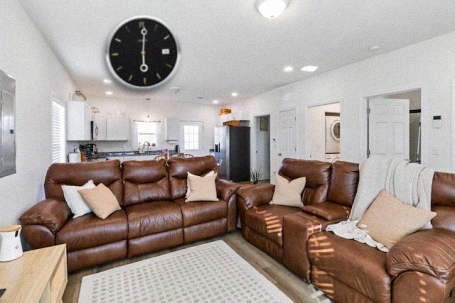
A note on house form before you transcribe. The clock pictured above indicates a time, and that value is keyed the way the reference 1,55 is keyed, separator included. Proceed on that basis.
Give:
6,01
